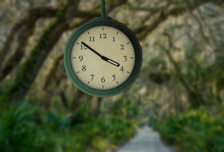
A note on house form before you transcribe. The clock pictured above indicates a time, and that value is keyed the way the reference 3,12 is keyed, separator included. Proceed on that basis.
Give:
3,51
